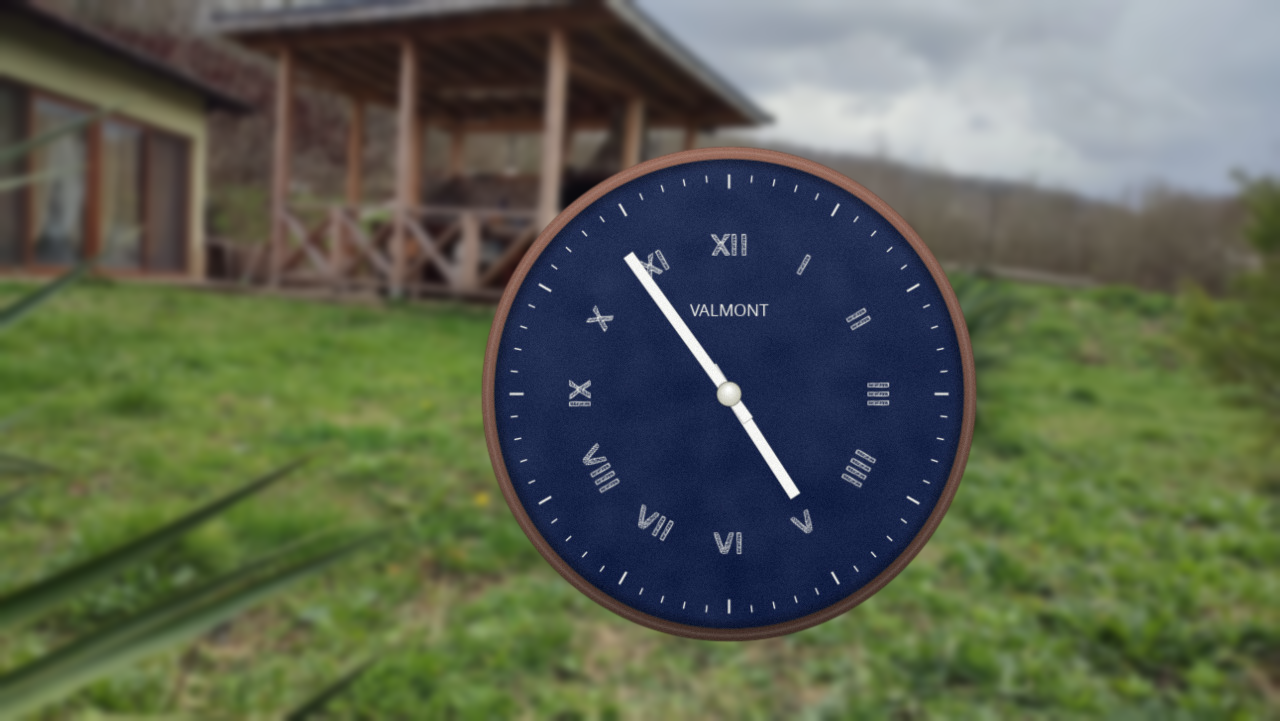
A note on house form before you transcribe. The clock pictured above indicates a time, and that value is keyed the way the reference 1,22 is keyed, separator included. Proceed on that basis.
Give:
4,54
